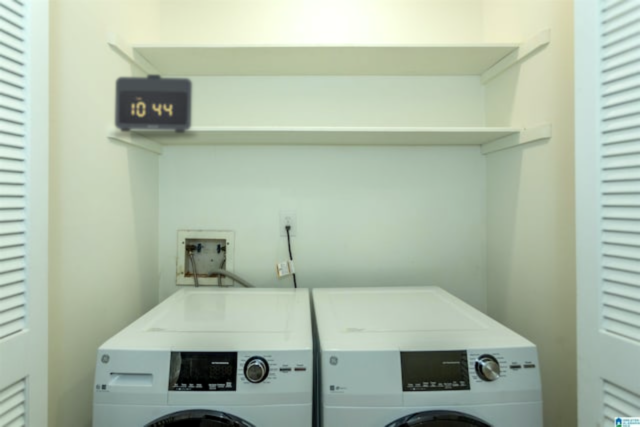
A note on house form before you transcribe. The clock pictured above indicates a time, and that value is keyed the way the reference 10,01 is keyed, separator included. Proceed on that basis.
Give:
10,44
